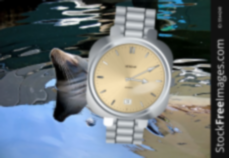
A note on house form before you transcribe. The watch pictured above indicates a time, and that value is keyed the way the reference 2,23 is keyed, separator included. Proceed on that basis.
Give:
3,10
